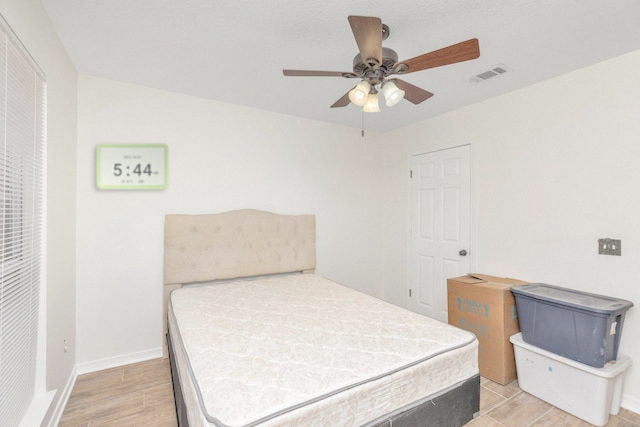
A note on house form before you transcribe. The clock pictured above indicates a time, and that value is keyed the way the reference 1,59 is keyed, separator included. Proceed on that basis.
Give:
5,44
